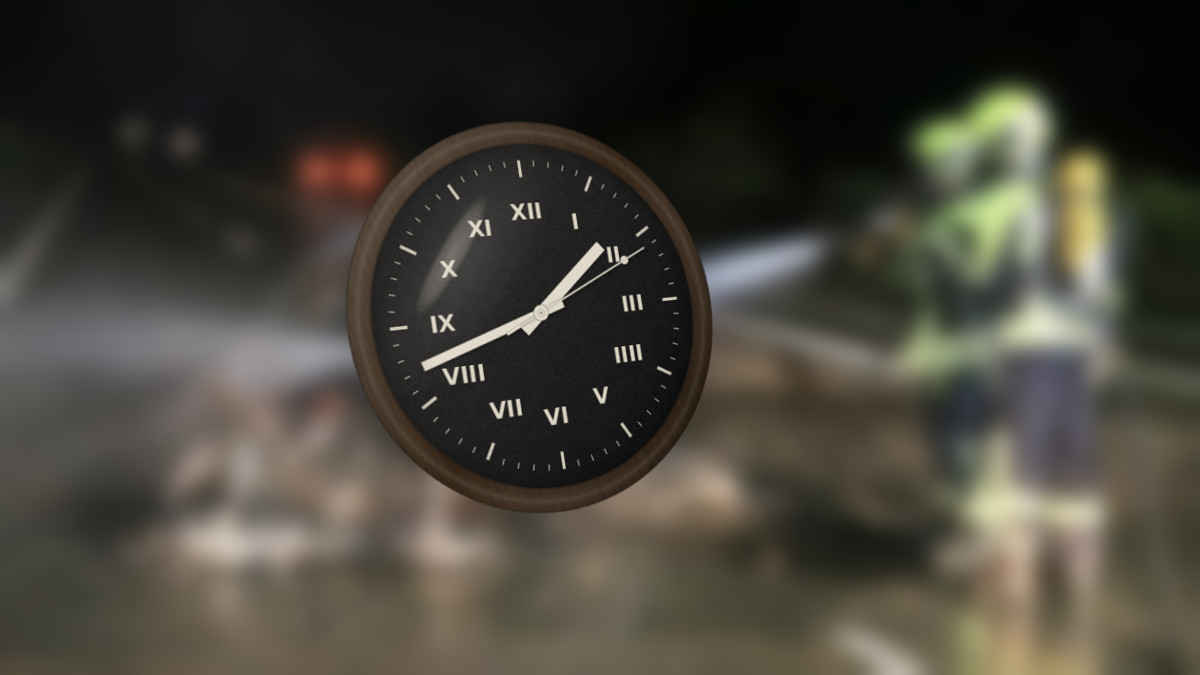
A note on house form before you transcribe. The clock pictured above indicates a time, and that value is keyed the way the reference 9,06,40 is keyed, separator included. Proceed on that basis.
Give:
1,42,11
